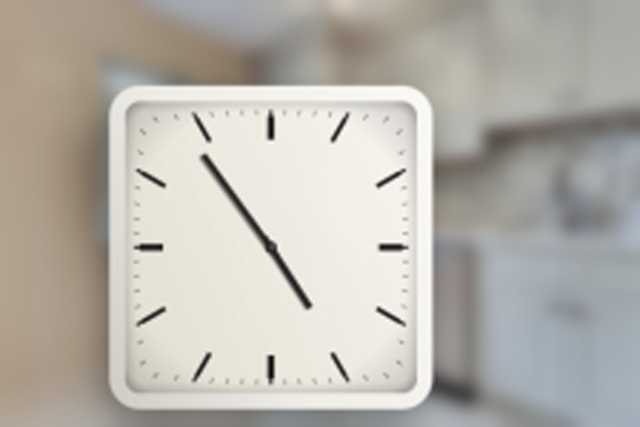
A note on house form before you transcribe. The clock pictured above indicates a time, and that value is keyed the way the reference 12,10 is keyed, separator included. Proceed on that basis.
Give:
4,54
